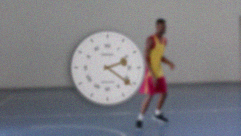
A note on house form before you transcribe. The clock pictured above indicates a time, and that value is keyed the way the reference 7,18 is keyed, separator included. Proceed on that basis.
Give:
2,21
